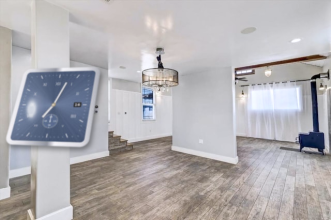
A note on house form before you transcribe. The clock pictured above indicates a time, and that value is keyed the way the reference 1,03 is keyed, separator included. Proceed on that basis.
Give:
7,03
